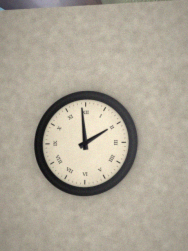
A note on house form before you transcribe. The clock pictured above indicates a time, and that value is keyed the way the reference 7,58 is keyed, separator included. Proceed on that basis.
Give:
1,59
